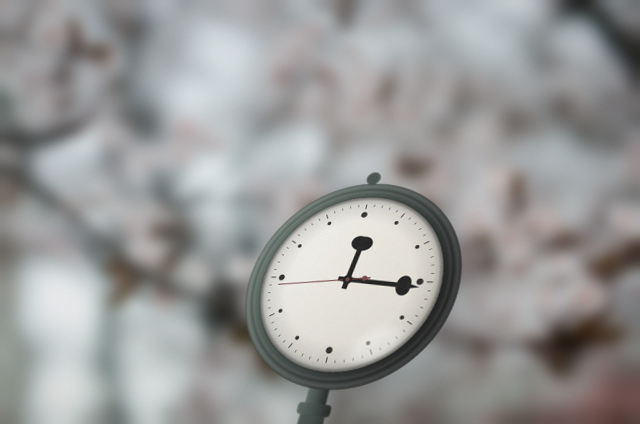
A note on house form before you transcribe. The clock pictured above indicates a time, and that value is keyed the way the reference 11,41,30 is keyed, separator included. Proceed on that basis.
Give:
12,15,44
